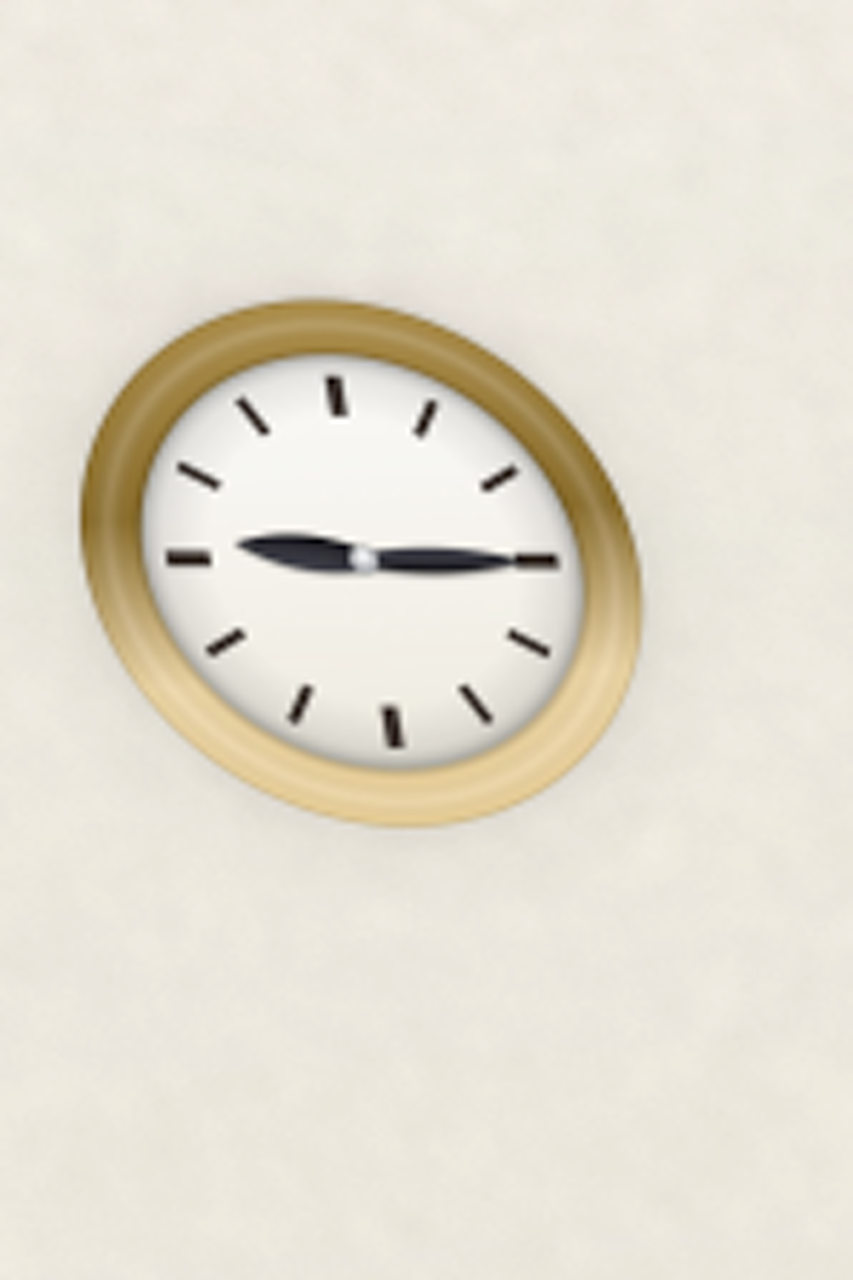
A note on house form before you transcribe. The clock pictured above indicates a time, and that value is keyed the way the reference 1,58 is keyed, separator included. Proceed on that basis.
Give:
9,15
